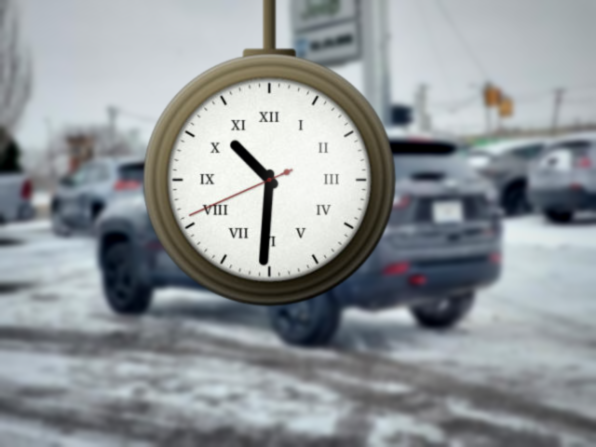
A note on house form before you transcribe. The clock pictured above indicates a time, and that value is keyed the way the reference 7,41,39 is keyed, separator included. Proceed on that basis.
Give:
10,30,41
